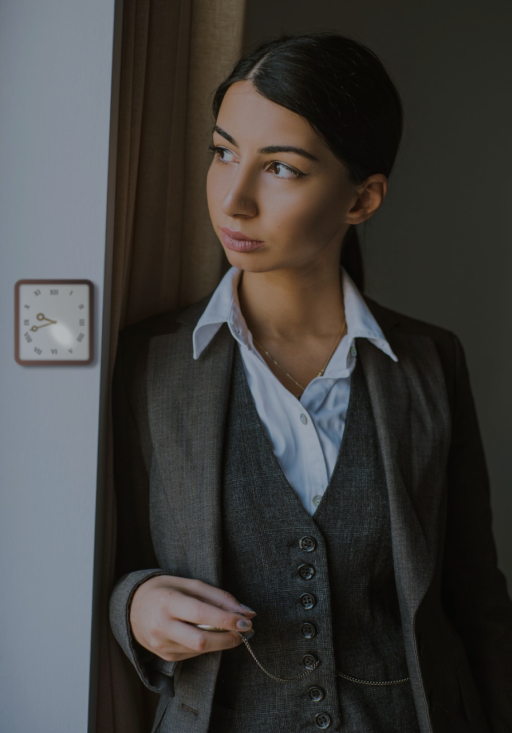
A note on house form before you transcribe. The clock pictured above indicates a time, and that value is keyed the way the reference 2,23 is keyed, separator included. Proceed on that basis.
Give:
9,42
